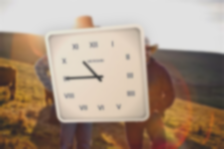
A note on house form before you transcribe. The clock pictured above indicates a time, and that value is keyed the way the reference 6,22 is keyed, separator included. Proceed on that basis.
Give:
10,45
